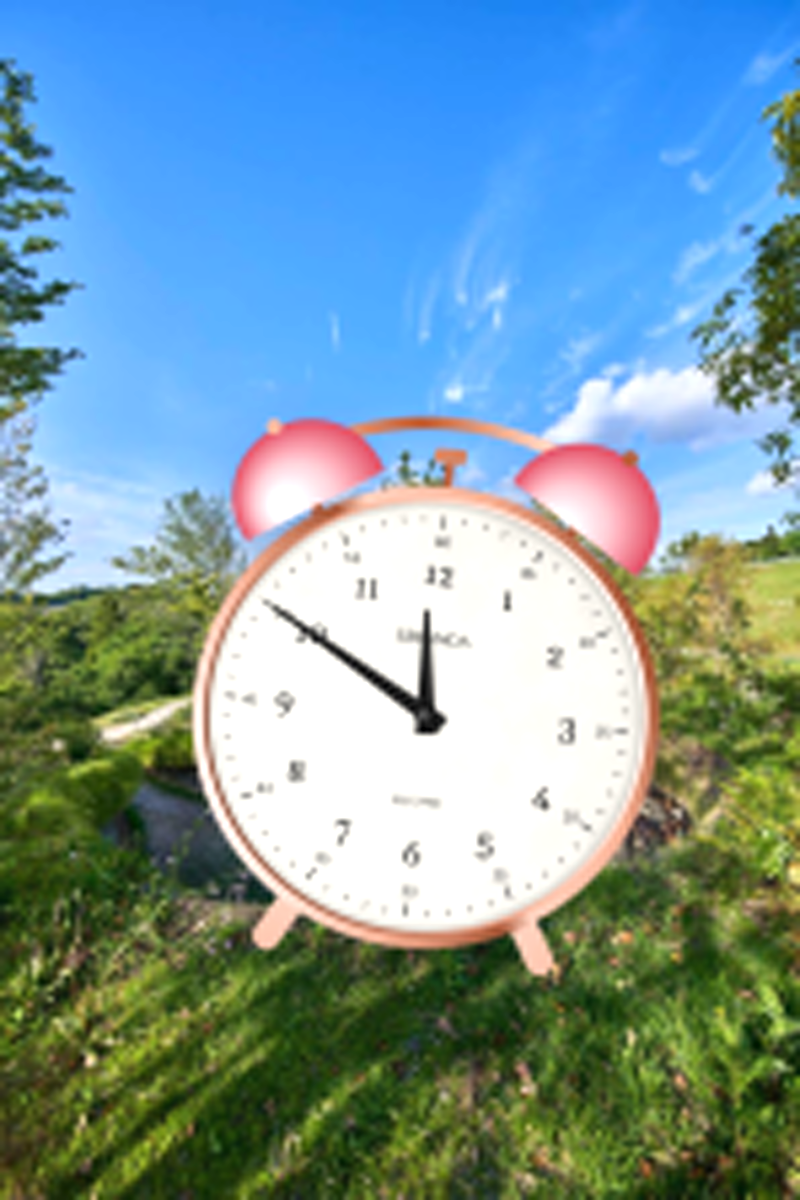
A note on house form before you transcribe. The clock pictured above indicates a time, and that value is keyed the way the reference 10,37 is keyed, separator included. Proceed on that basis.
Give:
11,50
